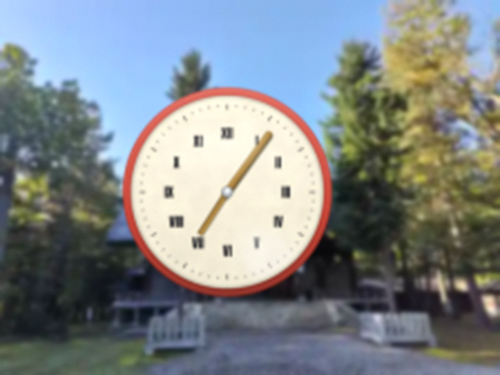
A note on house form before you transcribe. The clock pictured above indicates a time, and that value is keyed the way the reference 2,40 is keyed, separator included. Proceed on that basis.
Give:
7,06
